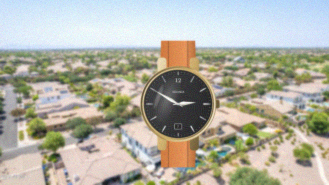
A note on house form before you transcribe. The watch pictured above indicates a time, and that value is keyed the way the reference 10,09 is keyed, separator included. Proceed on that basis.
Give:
2,50
